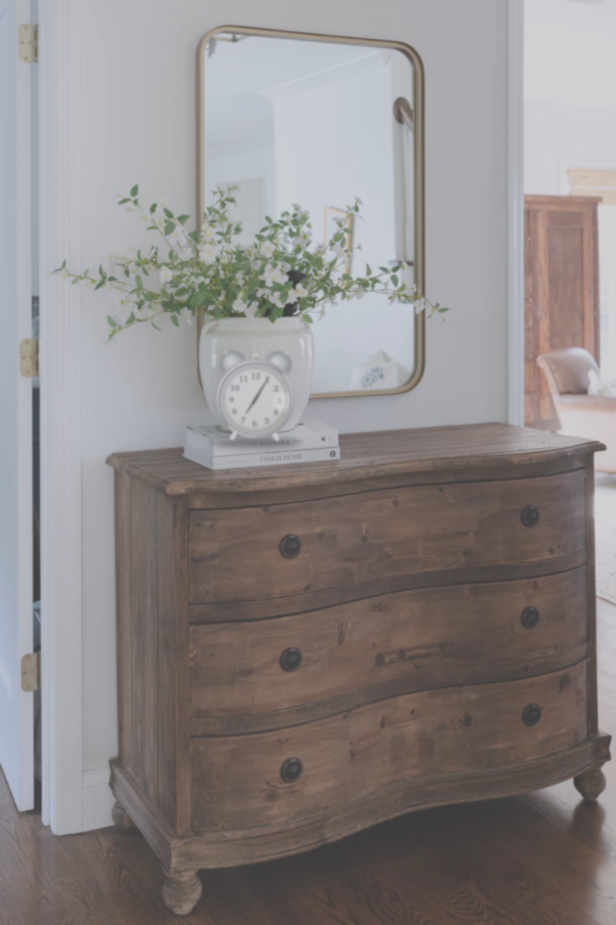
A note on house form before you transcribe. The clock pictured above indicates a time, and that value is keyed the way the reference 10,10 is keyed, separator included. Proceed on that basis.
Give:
7,05
